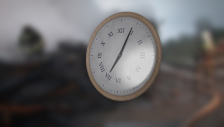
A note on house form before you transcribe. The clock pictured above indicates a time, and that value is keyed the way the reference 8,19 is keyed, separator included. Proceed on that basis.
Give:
7,04
